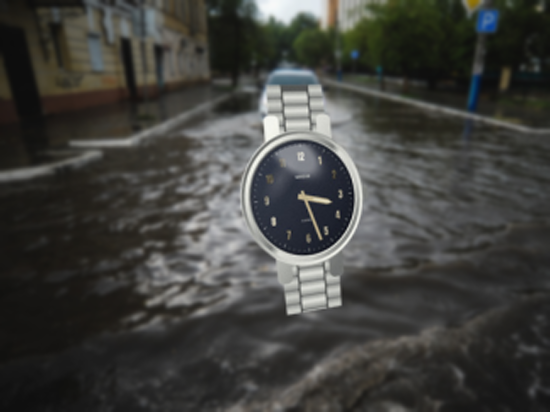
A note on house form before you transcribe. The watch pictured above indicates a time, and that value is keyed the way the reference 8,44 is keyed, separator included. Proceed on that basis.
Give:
3,27
